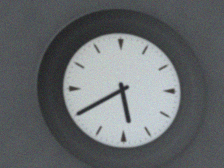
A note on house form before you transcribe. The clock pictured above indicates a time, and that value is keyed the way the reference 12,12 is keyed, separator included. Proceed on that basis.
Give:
5,40
